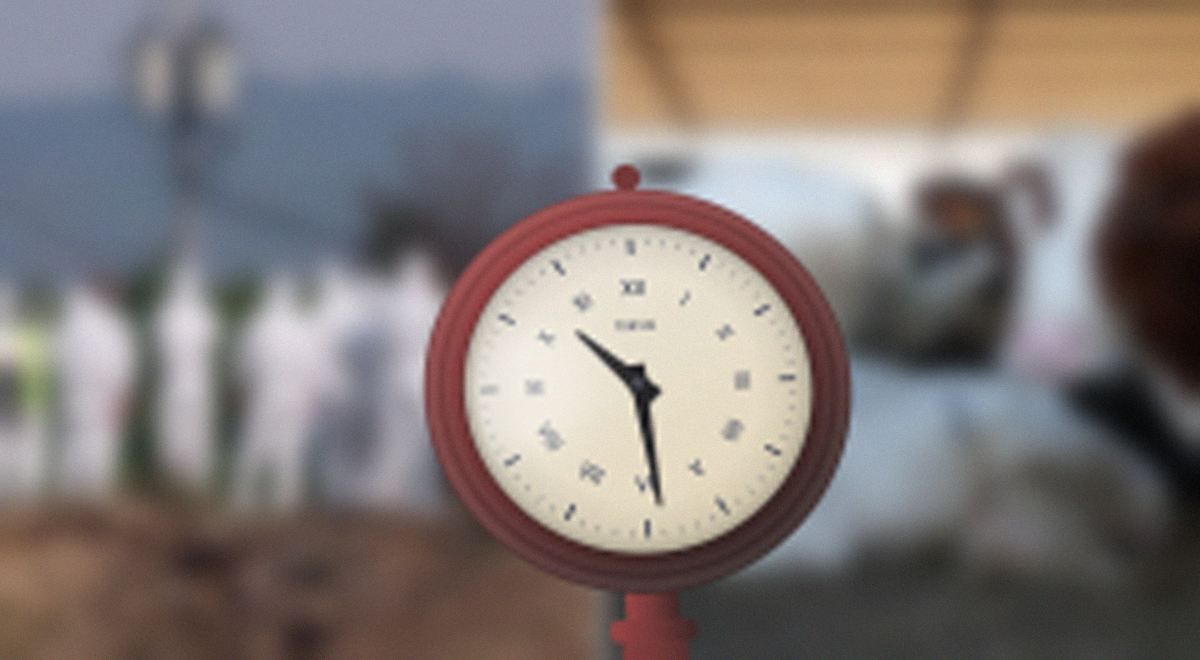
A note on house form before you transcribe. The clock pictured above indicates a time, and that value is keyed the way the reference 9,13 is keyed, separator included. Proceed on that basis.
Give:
10,29
